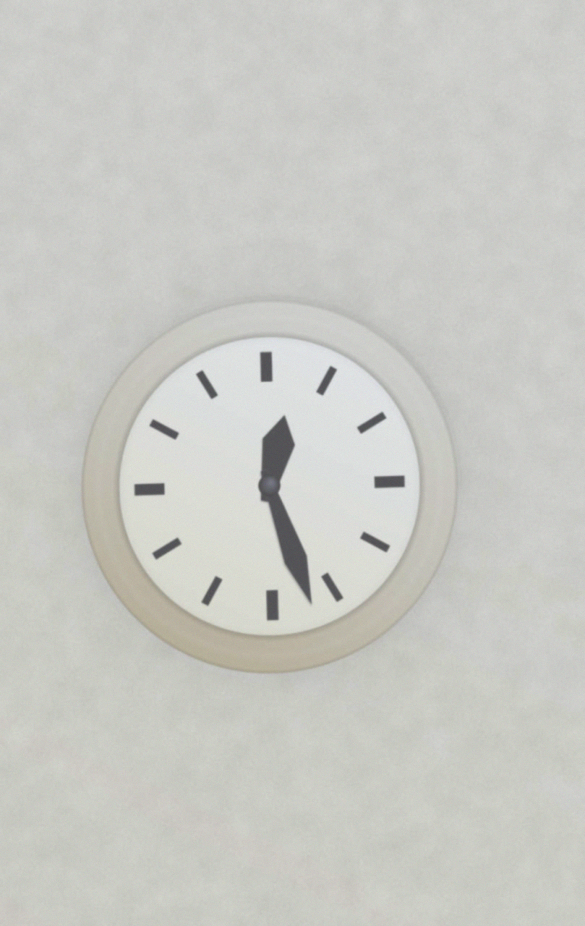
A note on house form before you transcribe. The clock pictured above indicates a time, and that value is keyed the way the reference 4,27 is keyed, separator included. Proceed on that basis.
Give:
12,27
